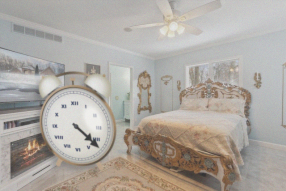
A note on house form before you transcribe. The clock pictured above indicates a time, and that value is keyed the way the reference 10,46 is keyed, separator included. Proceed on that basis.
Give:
4,22
